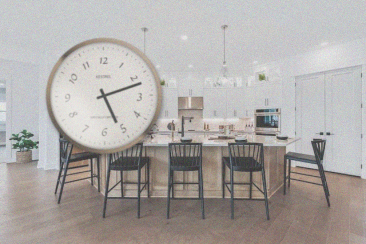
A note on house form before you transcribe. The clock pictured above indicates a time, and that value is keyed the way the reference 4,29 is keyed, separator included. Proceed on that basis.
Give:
5,12
